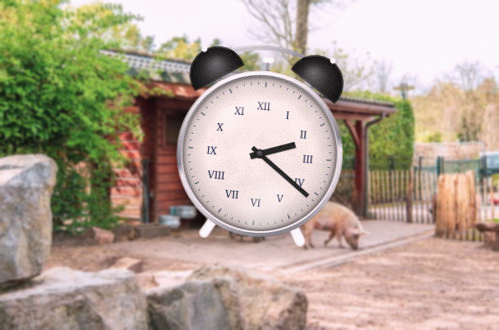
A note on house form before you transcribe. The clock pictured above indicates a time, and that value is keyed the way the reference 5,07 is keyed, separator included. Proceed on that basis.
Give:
2,21
